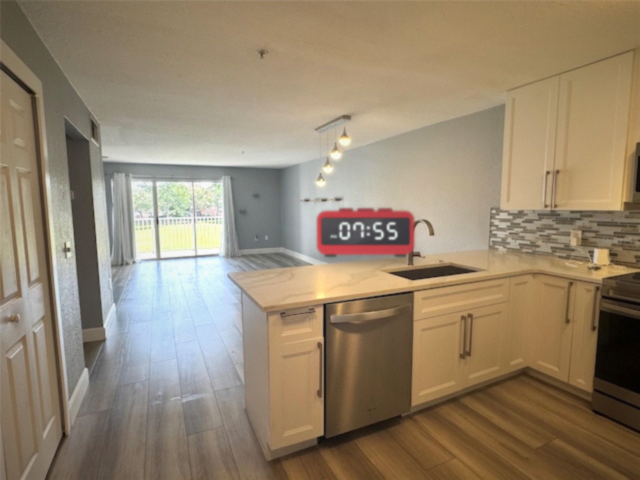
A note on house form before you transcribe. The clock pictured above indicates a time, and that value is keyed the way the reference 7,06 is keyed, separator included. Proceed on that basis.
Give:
7,55
